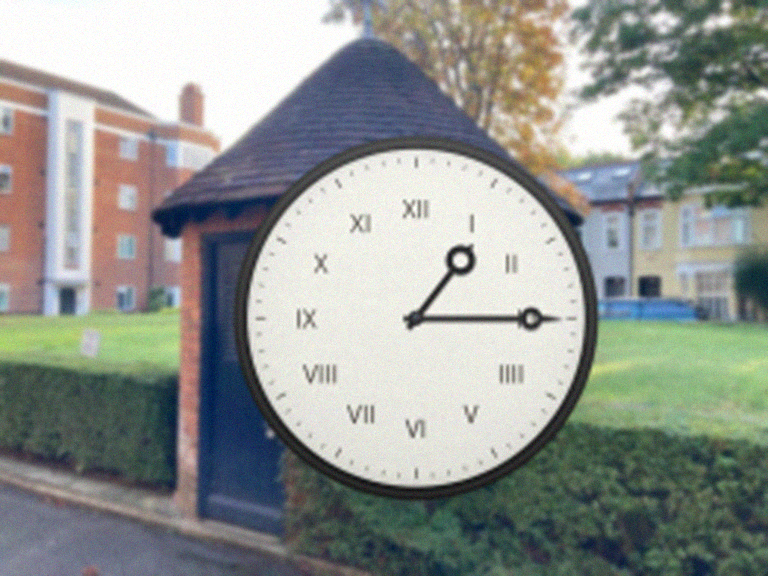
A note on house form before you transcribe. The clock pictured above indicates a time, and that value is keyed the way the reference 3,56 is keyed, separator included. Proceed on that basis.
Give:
1,15
